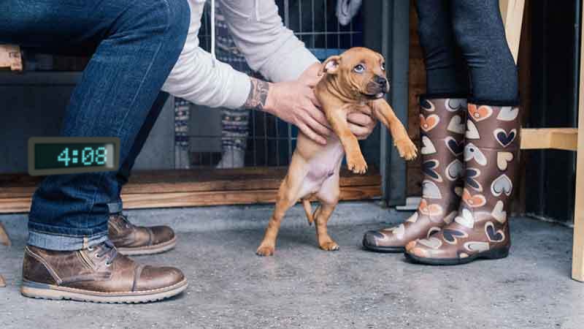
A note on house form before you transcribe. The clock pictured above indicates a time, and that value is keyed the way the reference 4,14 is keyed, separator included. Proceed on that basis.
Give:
4,08
